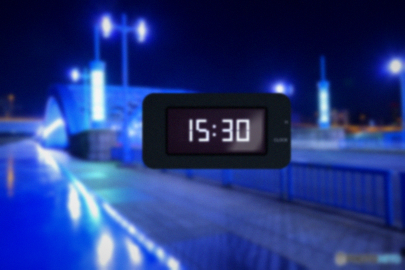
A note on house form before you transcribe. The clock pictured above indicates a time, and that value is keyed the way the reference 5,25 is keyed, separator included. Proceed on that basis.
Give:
15,30
